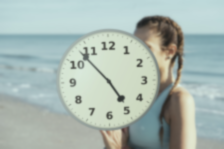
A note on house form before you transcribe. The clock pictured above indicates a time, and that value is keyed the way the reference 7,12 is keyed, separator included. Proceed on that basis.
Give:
4,53
